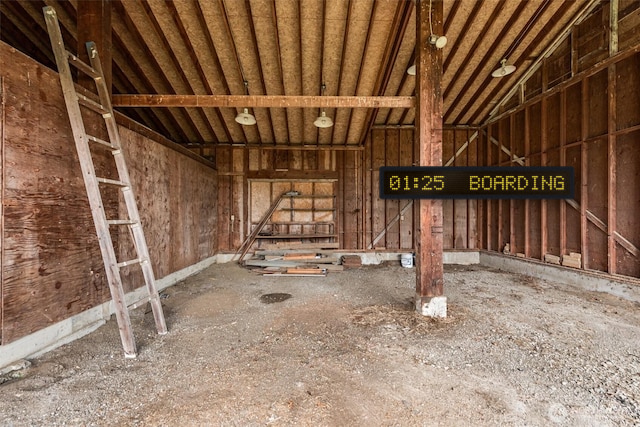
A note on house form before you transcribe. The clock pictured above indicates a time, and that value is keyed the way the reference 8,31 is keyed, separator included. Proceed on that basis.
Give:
1,25
